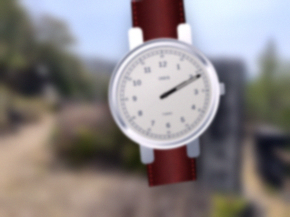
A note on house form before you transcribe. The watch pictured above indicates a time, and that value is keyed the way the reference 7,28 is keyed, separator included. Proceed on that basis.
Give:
2,11
